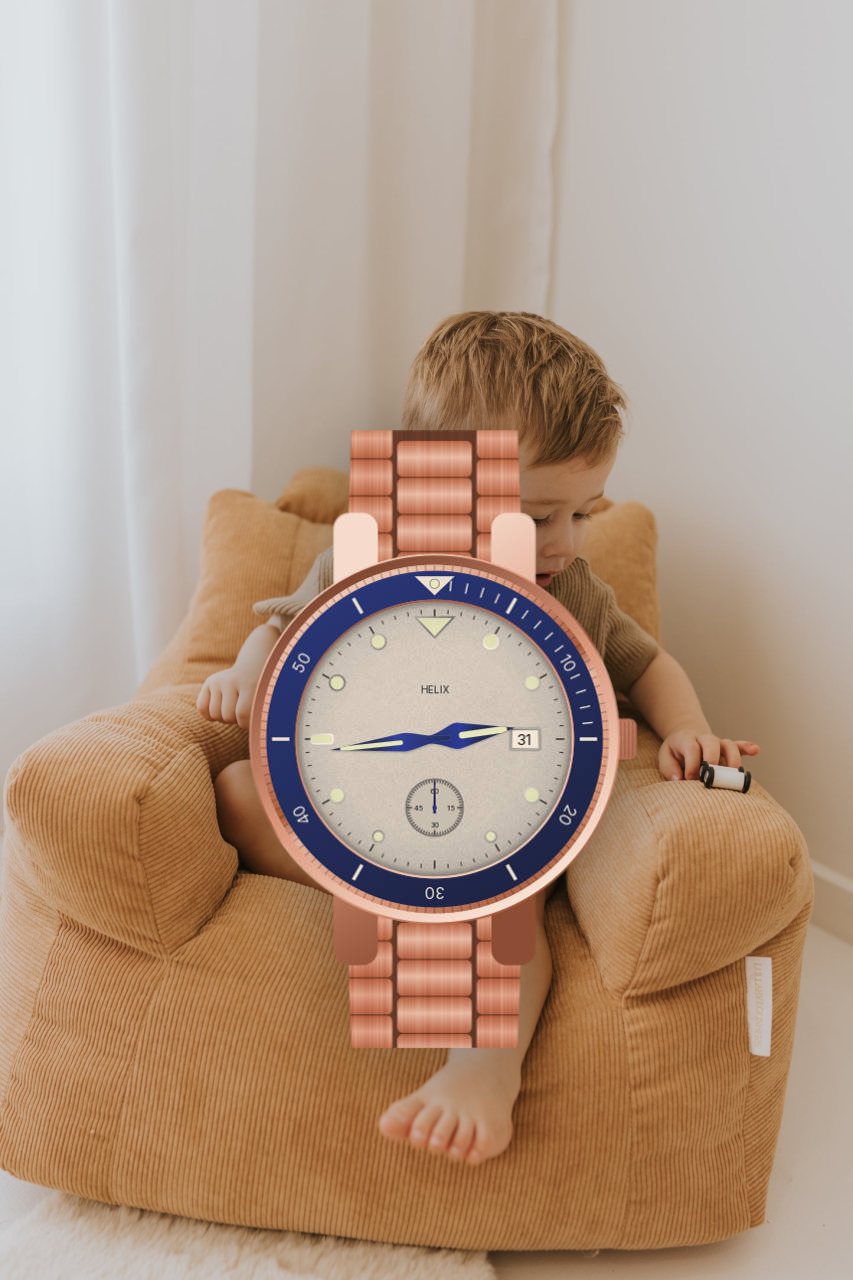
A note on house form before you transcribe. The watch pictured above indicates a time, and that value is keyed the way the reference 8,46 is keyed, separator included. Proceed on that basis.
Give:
2,44
